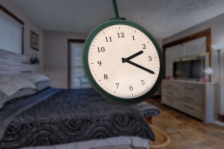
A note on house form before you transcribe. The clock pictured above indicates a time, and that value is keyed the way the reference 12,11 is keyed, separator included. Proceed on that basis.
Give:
2,20
